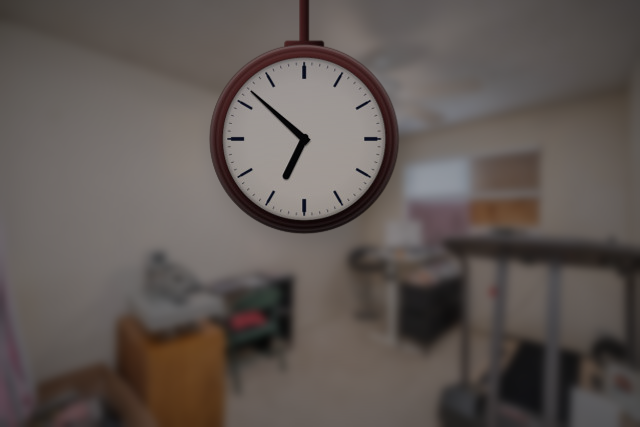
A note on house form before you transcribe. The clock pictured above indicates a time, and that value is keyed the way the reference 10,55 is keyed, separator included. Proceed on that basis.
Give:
6,52
